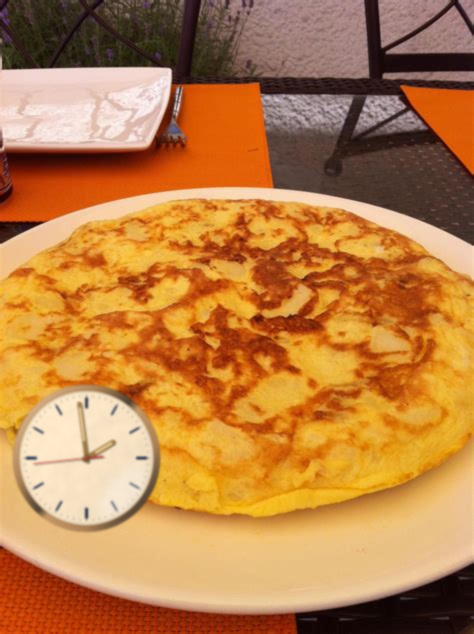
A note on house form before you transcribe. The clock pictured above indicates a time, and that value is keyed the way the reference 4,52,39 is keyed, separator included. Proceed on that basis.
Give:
1,58,44
